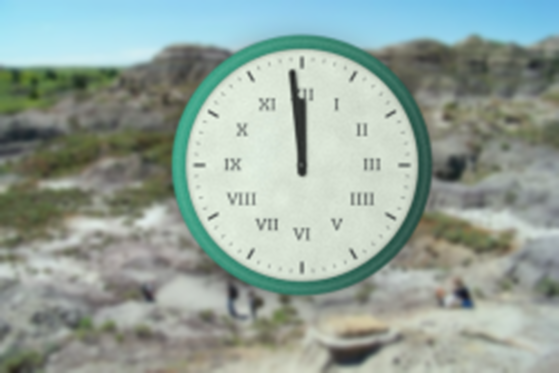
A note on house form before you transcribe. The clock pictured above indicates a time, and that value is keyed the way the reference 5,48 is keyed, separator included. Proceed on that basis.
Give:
11,59
